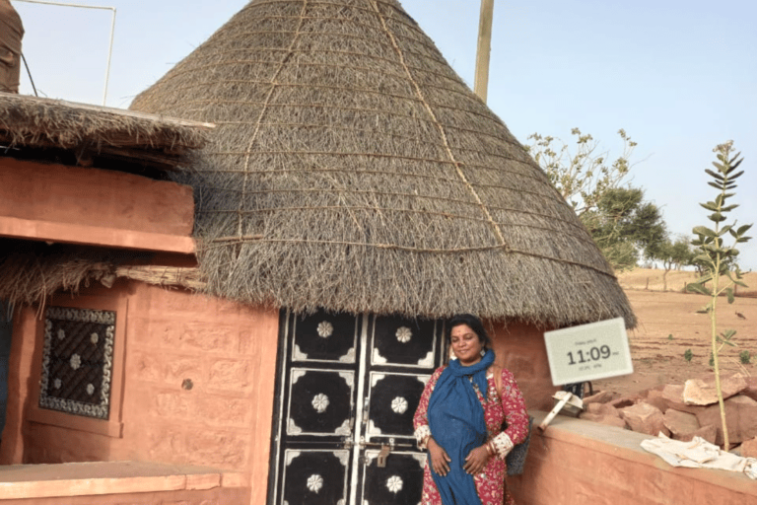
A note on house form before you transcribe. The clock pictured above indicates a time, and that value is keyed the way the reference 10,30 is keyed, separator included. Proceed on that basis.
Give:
11,09
